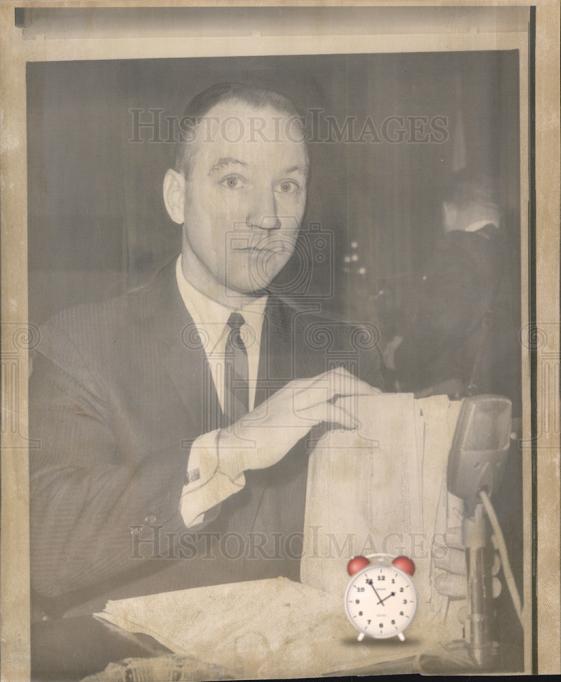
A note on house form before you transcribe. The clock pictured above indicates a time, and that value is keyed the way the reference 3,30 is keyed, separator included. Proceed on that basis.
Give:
1,55
